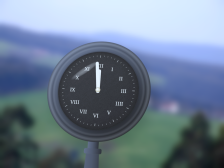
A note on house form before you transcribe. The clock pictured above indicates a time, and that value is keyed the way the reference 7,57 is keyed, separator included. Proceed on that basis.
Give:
11,59
